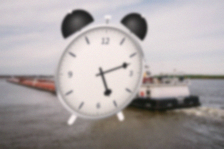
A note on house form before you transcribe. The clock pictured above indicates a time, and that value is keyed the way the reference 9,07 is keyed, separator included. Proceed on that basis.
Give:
5,12
